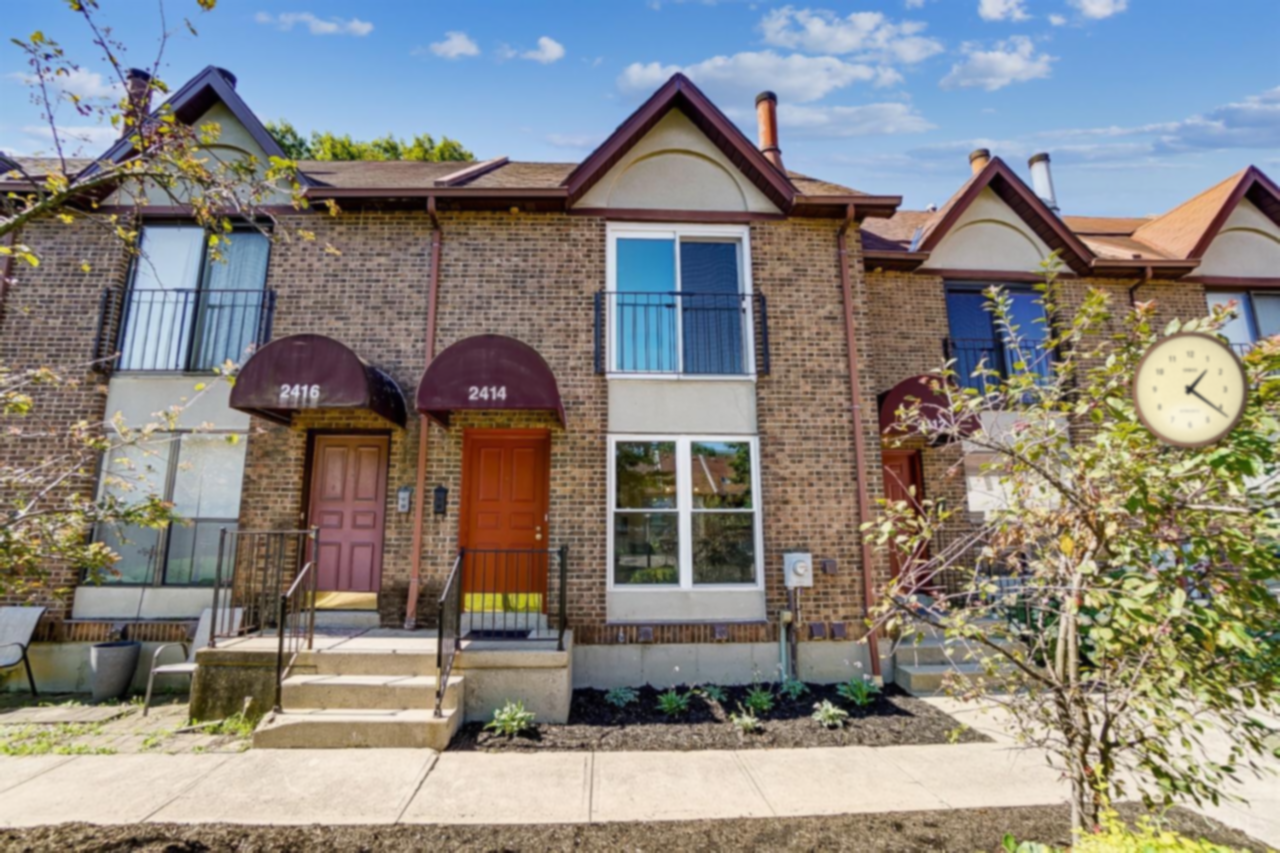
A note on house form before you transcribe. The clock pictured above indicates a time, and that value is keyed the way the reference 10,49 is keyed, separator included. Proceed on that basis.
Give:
1,21
